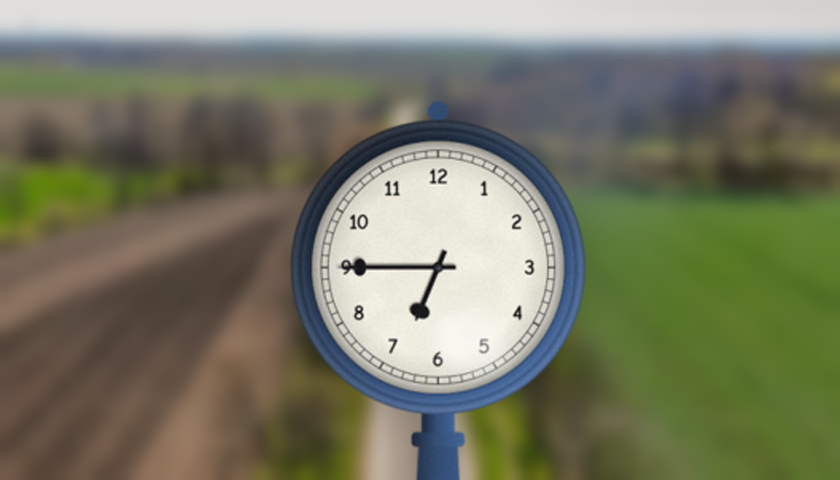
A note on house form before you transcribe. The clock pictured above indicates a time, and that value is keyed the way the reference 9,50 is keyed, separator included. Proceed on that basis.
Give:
6,45
